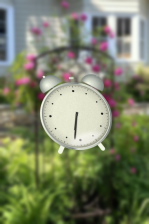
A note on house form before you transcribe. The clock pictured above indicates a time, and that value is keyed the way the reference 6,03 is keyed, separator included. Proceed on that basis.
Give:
6,32
